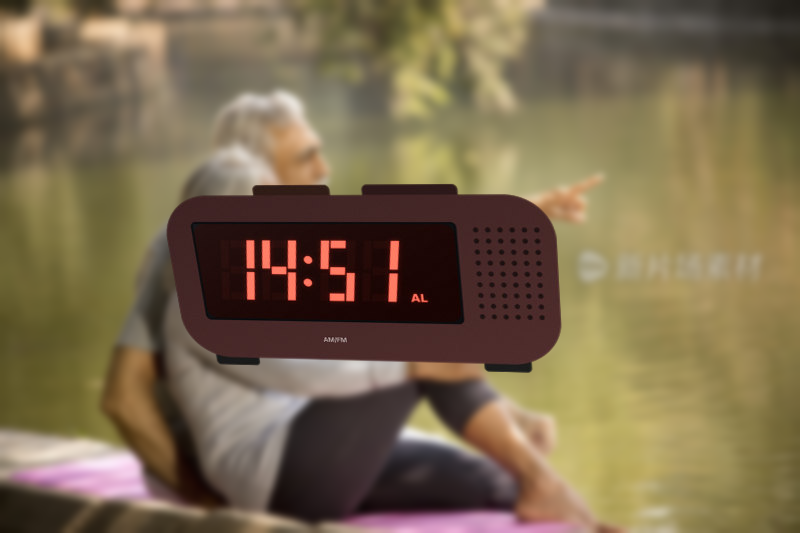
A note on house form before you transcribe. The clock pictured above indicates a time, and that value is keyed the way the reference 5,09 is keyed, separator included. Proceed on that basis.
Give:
14,51
